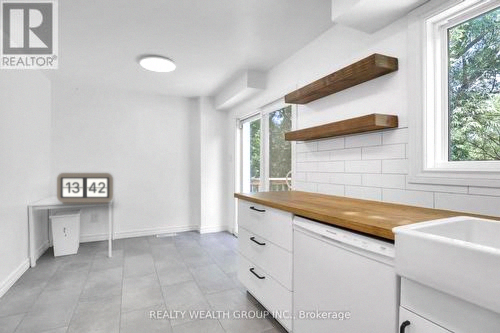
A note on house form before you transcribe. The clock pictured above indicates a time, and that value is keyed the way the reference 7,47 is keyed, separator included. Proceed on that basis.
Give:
13,42
